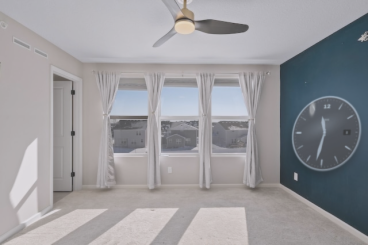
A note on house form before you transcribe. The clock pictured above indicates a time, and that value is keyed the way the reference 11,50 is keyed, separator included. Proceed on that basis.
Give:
11,32
